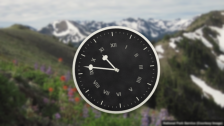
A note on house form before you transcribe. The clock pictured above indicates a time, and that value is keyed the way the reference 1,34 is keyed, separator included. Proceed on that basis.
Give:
10,47
